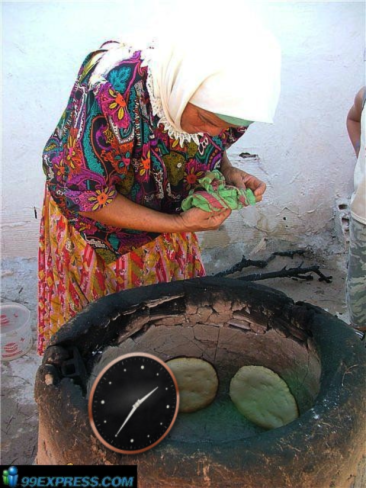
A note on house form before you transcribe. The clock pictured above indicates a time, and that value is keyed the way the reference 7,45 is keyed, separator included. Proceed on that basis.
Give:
1,35
